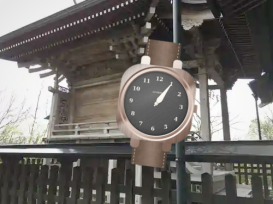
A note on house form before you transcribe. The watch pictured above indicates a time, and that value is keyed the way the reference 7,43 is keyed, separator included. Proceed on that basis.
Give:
1,05
